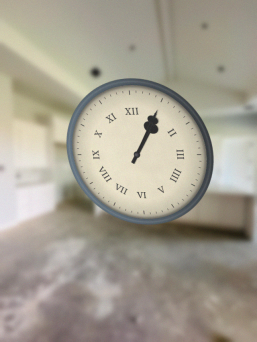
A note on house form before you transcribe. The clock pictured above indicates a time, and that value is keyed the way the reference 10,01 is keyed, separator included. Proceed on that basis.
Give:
1,05
